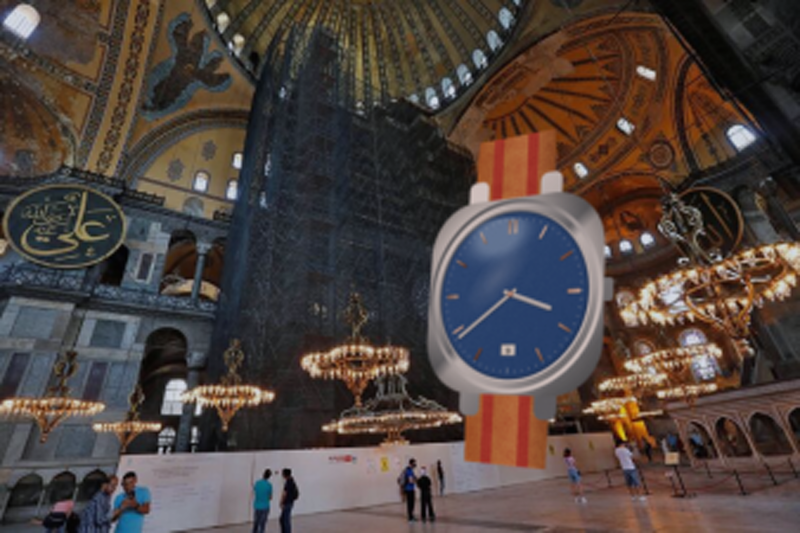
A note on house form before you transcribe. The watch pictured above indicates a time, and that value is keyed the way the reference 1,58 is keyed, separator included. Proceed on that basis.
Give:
3,39
